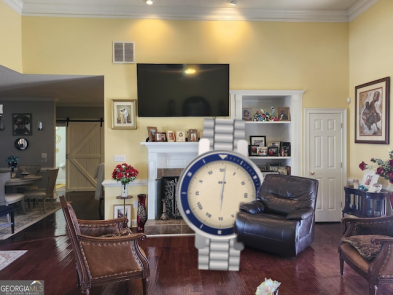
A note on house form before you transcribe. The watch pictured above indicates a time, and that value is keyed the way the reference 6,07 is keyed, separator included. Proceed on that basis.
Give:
6,01
